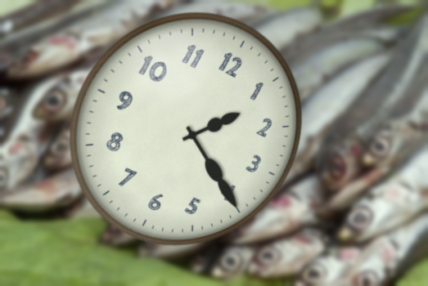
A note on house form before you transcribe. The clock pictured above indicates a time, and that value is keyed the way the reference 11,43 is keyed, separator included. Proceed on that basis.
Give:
1,20
